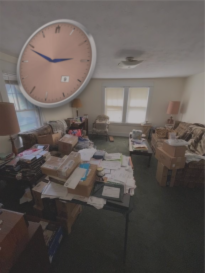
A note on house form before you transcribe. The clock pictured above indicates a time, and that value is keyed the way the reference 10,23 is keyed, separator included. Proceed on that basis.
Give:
2,49
